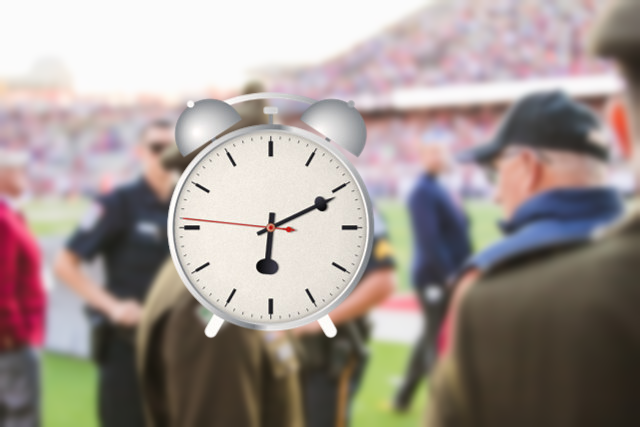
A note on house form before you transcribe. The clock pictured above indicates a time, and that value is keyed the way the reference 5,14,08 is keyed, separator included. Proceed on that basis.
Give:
6,10,46
